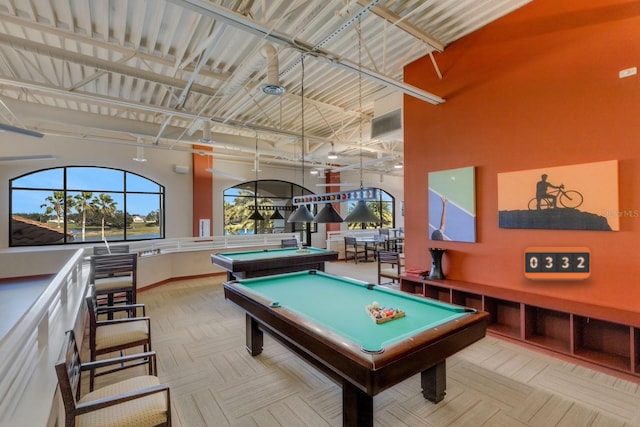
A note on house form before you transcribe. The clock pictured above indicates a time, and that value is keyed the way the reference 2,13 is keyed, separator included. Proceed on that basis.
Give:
3,32
